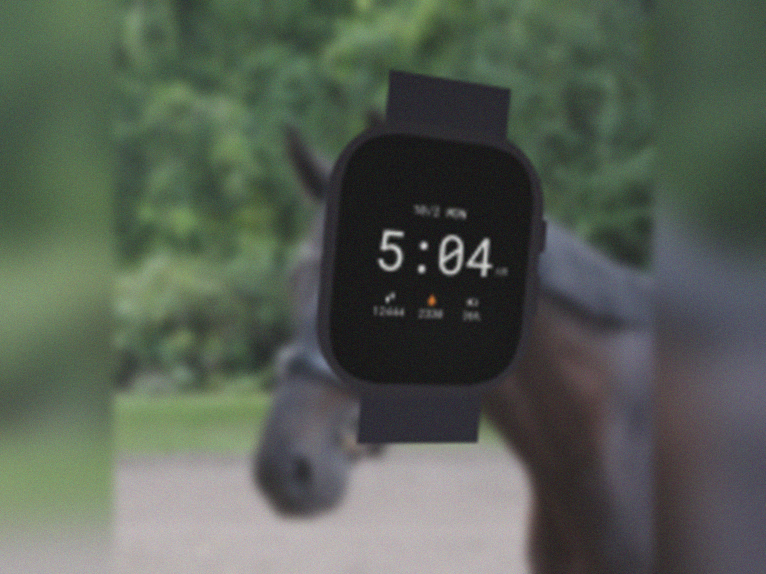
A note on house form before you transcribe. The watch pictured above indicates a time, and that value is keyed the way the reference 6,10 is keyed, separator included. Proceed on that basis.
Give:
5,04
